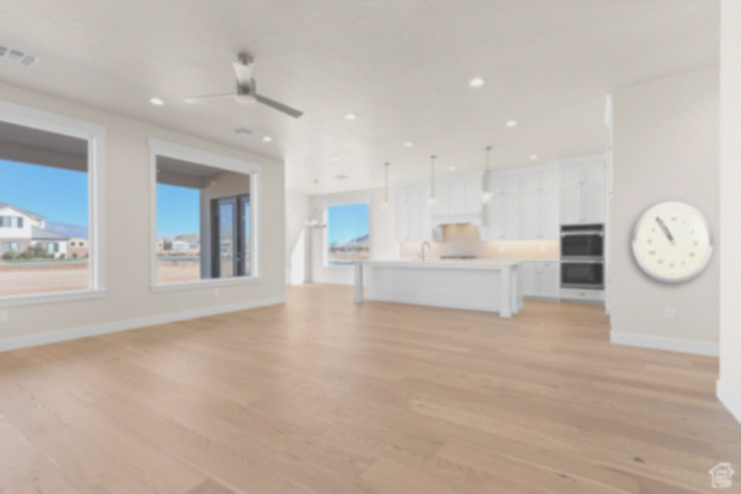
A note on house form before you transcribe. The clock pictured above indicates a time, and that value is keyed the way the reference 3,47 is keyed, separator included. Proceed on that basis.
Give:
10,54
